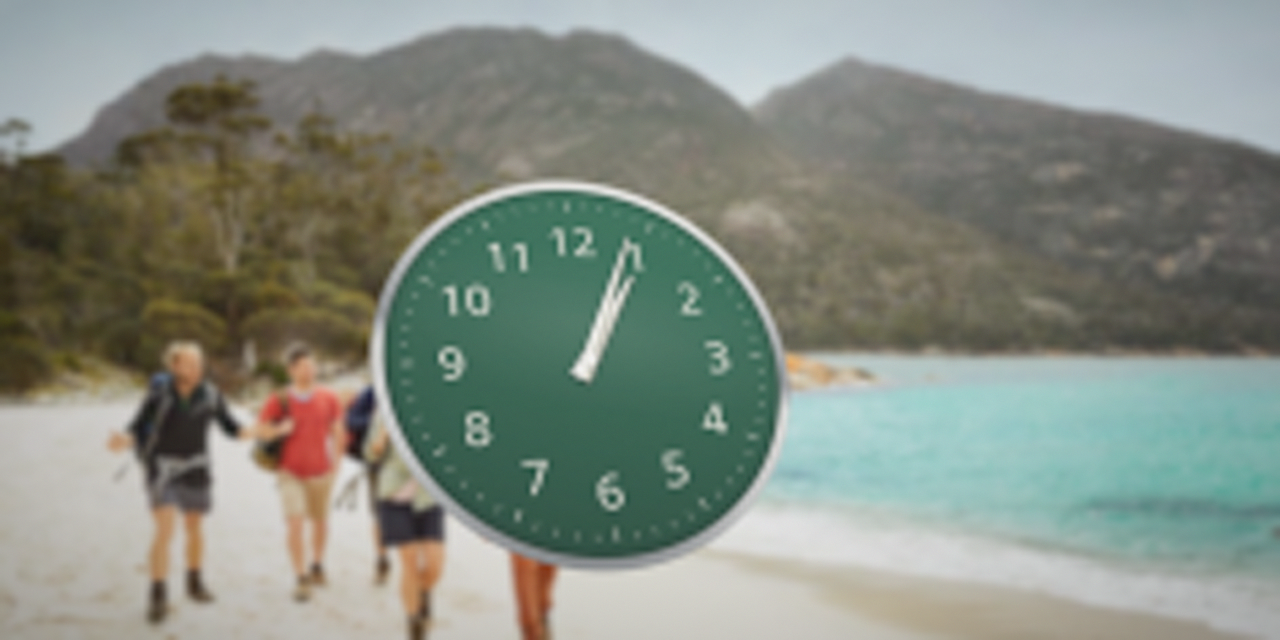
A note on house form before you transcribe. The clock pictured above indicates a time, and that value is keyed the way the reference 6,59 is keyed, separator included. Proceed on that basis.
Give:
1,04
